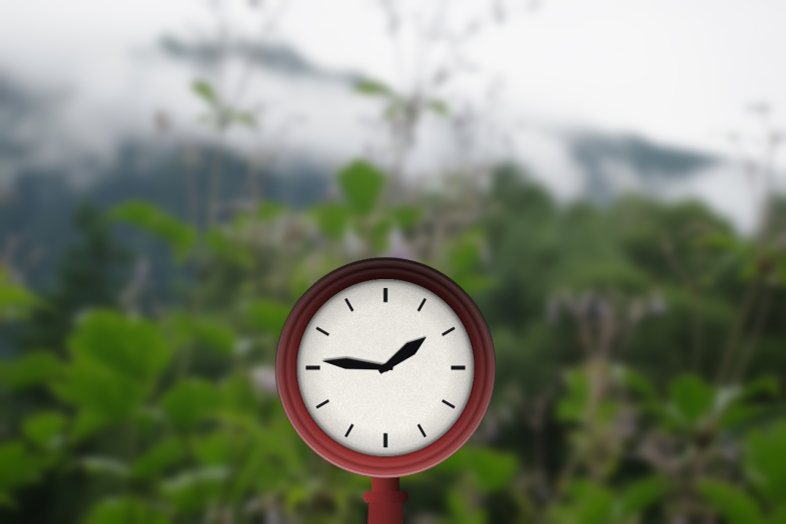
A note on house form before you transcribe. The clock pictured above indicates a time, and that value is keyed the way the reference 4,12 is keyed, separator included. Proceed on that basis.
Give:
1,46
